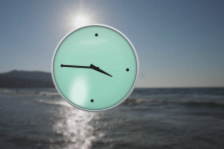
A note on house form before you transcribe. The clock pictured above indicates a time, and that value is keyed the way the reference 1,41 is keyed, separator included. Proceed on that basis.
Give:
3,45
